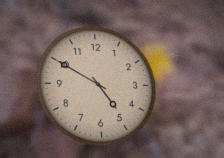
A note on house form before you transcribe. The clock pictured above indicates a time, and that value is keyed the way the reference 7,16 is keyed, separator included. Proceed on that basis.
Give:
4,50
